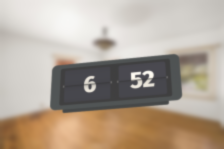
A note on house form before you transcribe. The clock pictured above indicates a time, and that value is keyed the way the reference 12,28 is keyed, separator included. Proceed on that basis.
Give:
6,52
